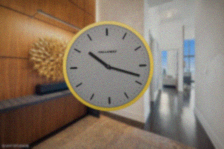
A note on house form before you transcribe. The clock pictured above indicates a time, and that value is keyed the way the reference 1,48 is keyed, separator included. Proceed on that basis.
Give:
10,18
